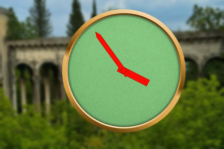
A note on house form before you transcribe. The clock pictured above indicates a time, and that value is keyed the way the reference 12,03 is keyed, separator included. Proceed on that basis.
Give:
3,54
